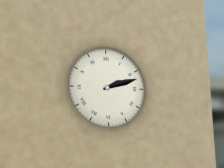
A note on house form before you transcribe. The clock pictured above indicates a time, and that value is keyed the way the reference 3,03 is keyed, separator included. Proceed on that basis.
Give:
2,12
